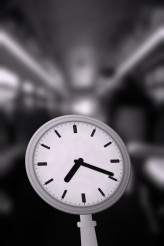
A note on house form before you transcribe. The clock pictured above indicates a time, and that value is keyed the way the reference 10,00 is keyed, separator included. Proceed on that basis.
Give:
7,19
